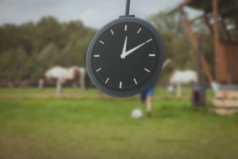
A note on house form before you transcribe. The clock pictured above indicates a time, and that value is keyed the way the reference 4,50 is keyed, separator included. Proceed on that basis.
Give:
12,10
